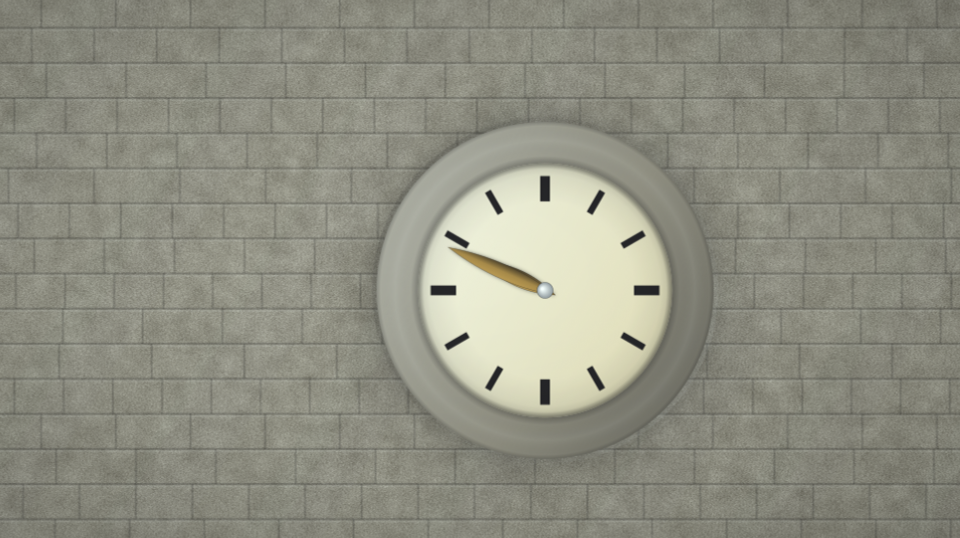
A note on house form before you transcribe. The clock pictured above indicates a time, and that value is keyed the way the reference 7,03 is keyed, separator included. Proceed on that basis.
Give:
9,49
